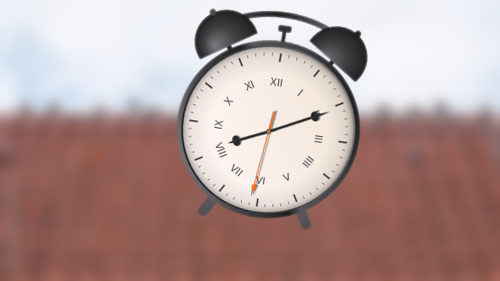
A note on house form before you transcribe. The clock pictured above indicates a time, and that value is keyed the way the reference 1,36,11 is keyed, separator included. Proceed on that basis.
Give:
8,10,31
